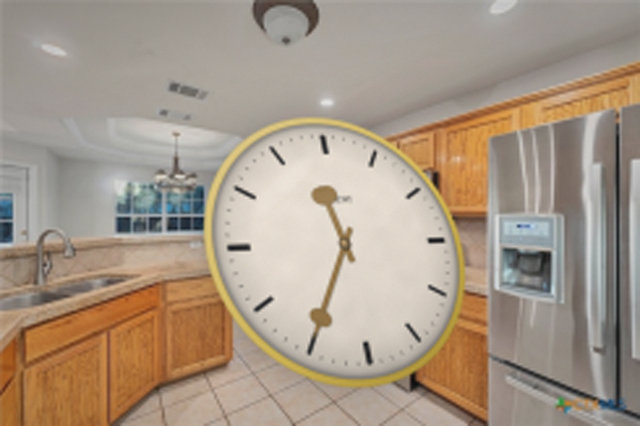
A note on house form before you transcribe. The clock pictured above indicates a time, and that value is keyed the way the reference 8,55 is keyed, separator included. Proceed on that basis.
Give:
11,35
